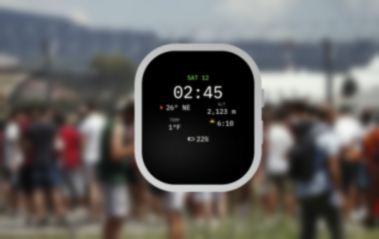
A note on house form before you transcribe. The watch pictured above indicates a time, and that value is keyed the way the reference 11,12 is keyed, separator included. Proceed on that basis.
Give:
2,45
